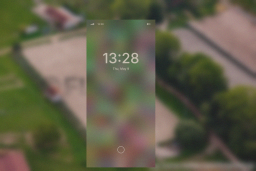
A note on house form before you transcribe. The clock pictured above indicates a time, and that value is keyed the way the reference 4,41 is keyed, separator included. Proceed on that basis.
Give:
13,28
